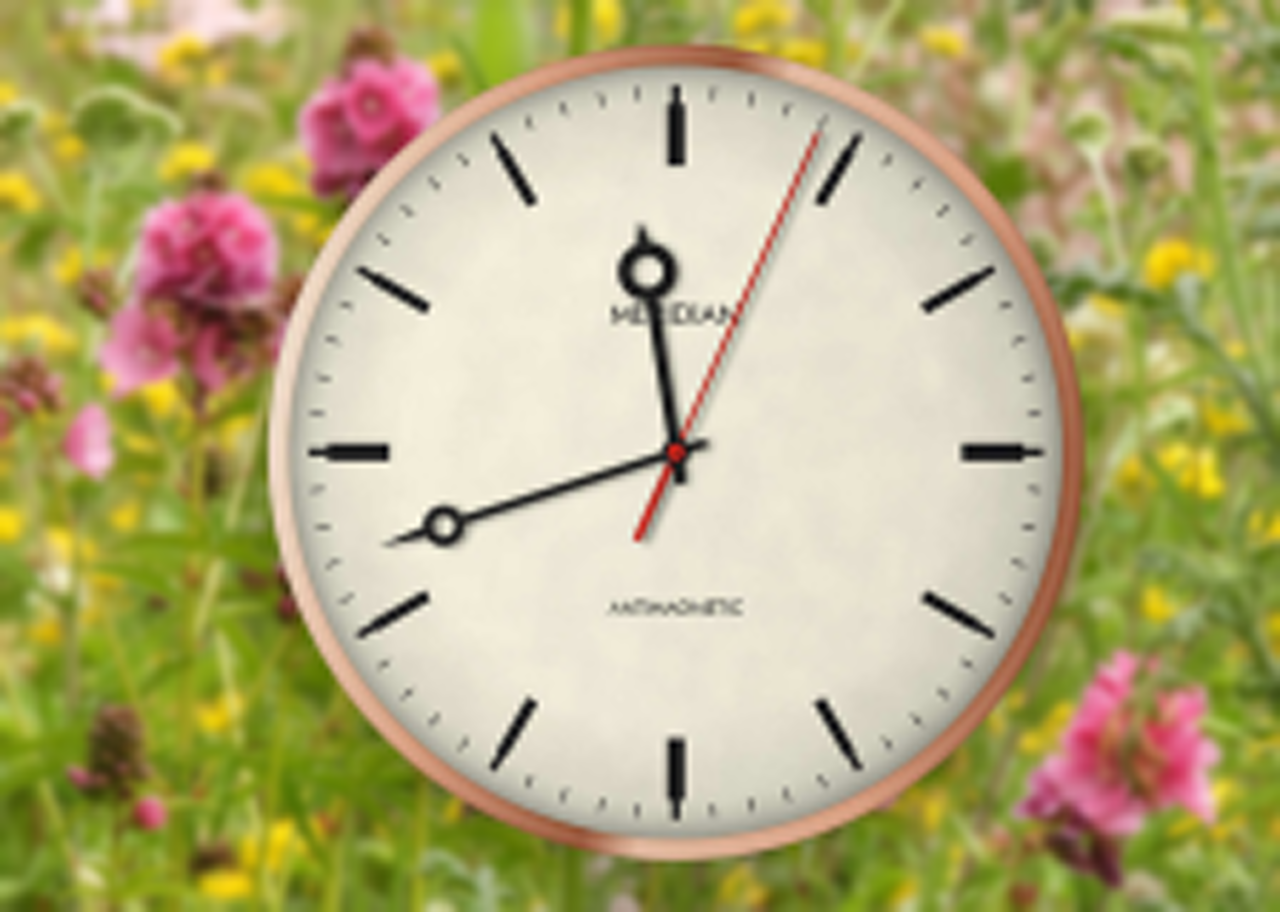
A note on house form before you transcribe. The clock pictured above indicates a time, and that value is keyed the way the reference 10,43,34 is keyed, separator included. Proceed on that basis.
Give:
11,42,04
